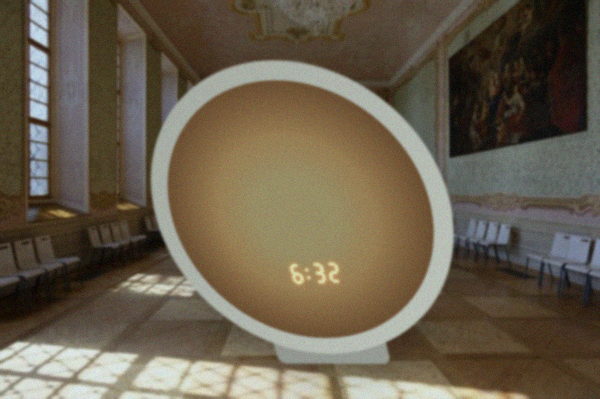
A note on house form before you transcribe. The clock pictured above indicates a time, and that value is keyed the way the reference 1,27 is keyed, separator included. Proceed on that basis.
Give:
6,32
